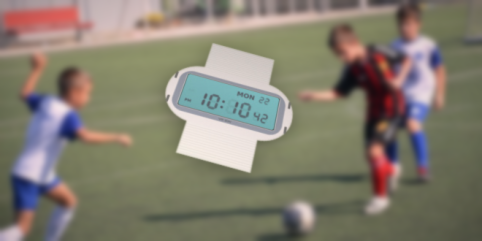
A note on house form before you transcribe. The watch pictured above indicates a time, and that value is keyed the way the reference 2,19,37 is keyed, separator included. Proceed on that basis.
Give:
10,10,42
